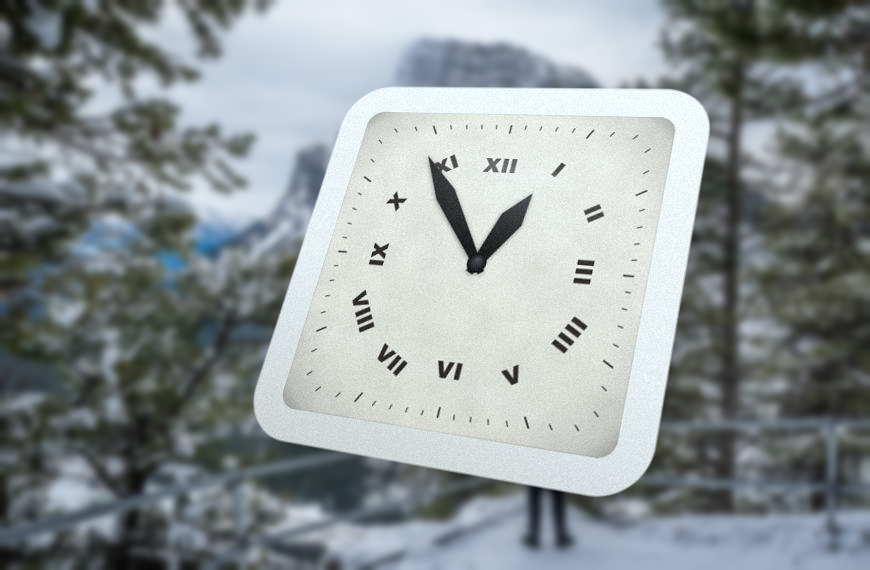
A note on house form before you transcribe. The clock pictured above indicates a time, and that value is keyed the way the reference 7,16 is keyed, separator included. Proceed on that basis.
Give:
12,54
